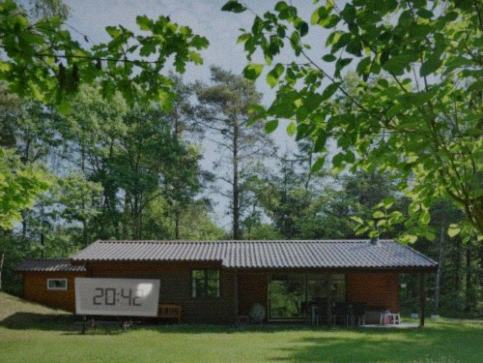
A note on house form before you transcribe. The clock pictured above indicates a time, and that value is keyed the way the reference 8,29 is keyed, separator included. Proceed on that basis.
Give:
20,42
